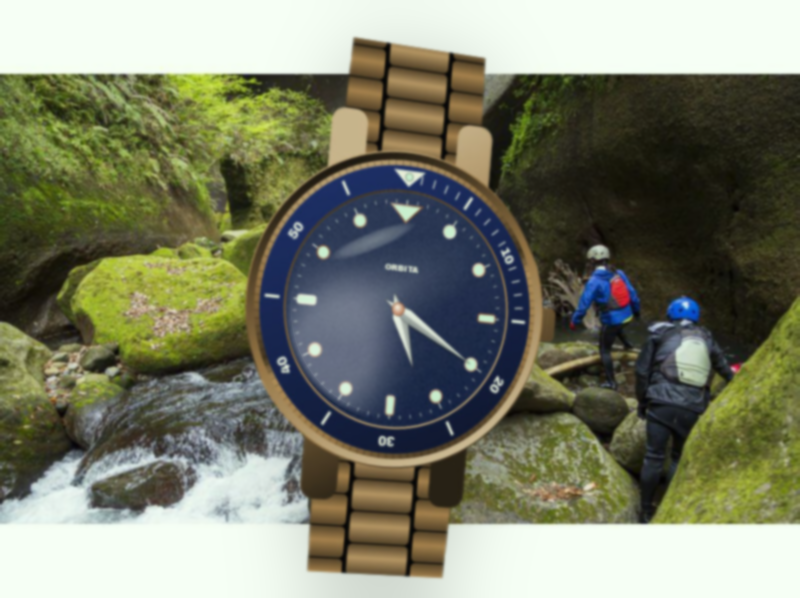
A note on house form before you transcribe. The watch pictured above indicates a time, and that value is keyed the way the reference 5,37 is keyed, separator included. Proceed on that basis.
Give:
5,20
